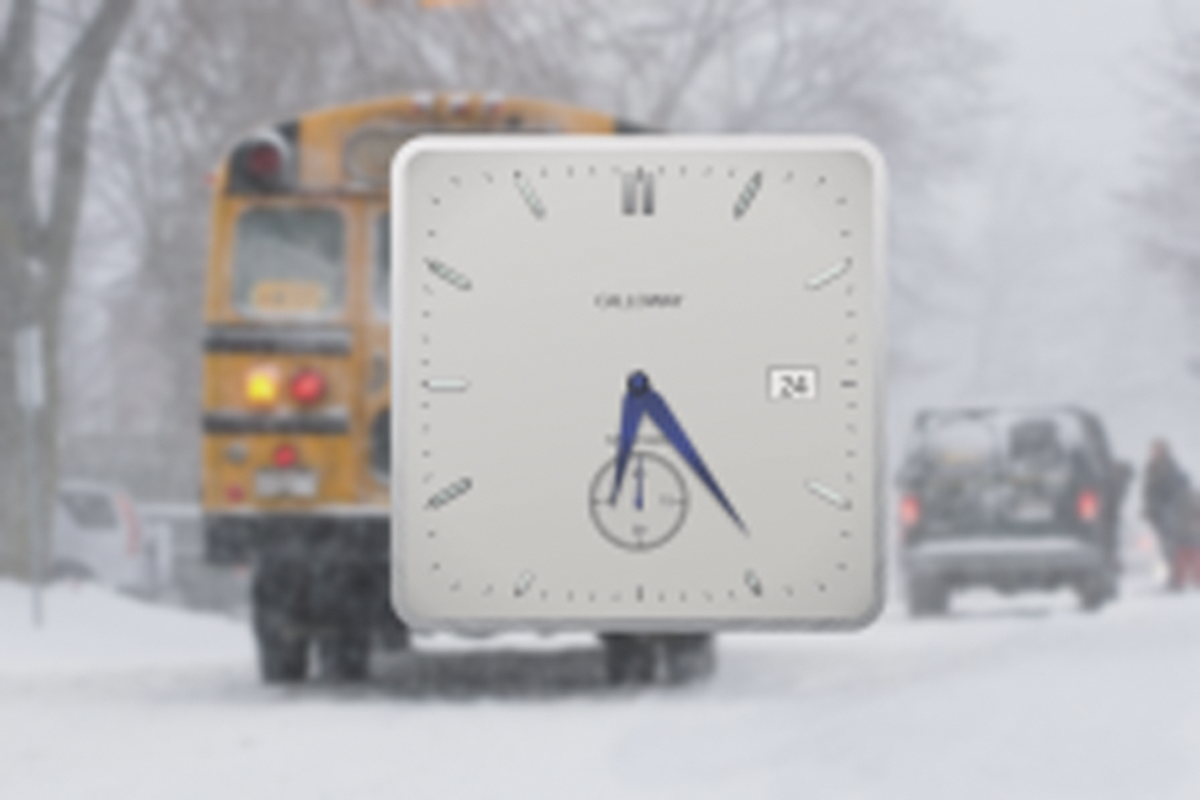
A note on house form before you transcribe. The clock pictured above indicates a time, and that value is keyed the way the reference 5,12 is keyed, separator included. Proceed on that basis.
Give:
6,24
